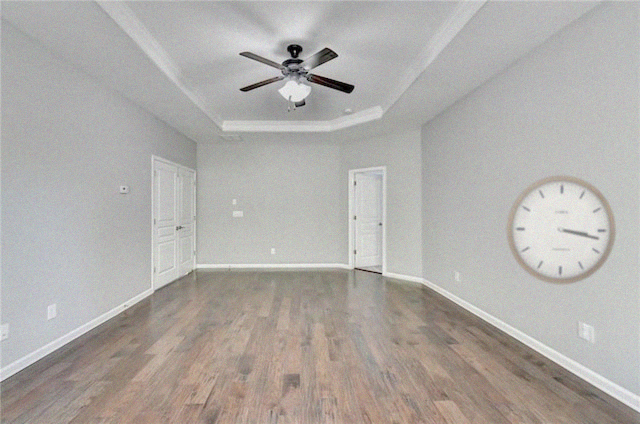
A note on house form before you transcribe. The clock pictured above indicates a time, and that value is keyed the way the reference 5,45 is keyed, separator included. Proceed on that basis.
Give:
3,17
